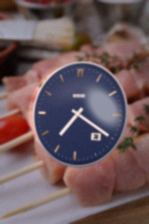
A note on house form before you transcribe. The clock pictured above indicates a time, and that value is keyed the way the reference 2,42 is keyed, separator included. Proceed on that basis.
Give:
7,20
